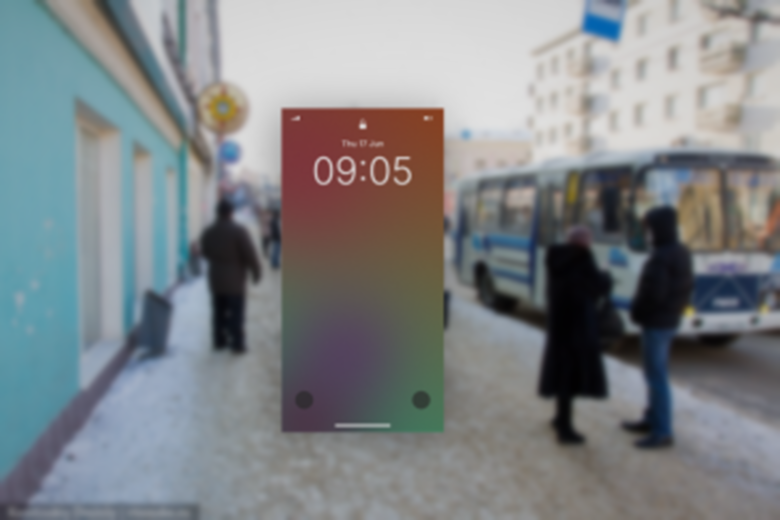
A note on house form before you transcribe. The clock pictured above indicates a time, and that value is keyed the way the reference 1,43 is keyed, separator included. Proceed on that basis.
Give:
9,05
